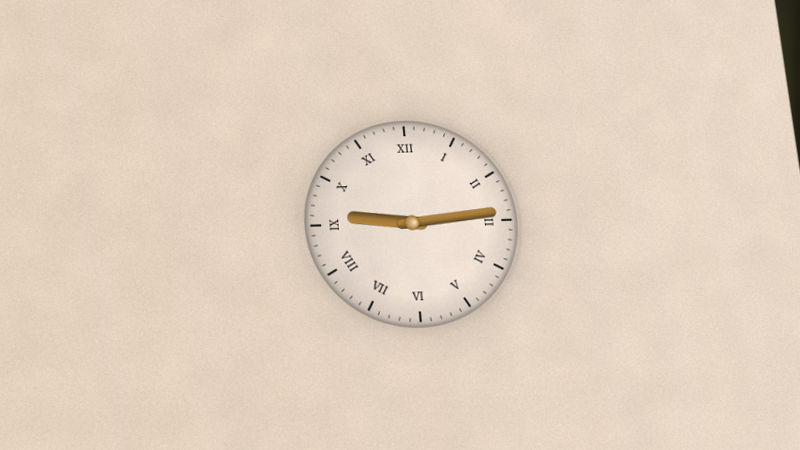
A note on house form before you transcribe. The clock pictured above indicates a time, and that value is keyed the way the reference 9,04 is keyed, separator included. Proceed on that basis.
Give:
9,14
